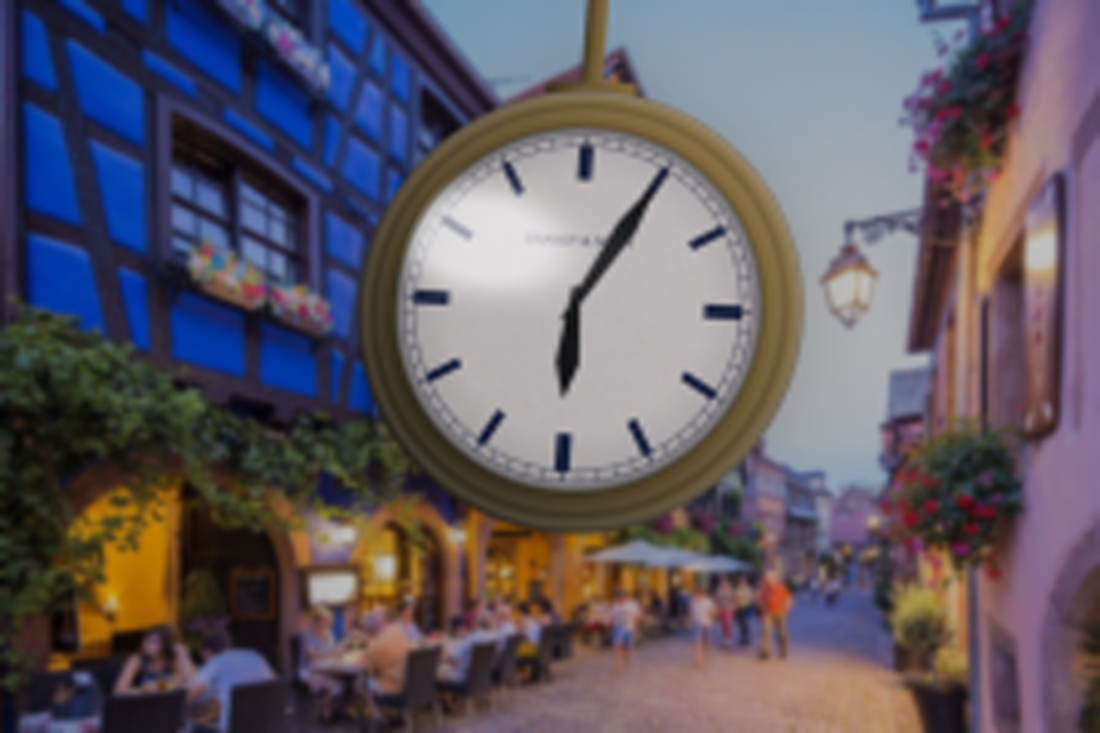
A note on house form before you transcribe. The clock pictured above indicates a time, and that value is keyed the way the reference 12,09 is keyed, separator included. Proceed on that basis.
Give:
6,05
